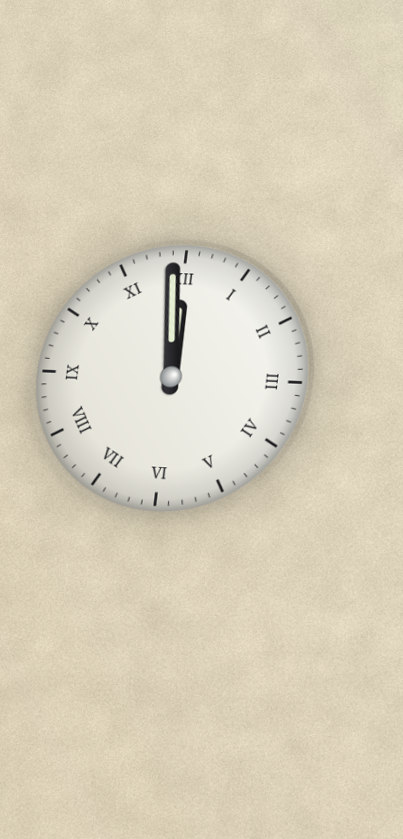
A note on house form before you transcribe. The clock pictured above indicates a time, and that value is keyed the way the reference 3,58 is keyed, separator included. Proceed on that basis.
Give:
11,59
